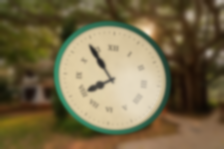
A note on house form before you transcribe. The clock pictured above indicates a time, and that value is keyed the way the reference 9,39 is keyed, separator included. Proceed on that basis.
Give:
7,54
